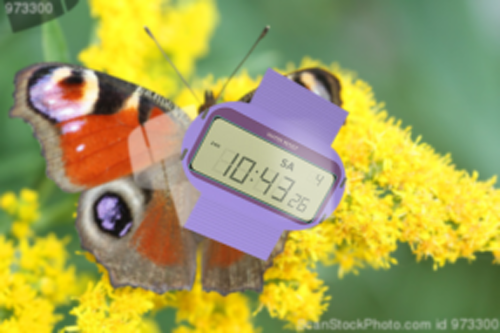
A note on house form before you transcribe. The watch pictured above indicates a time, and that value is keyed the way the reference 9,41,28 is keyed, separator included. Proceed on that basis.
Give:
10,43,26
